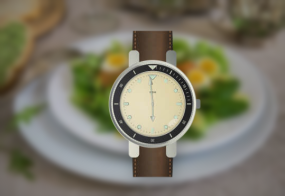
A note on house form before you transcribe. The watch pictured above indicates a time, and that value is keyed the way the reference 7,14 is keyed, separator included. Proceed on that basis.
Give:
5,59
